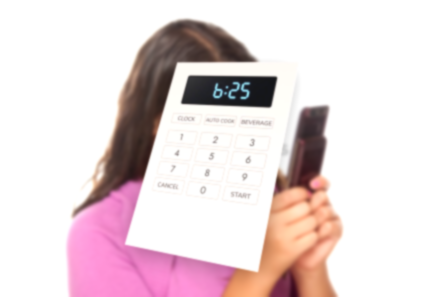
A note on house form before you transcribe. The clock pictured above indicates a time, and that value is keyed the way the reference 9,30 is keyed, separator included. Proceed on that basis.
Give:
6,25
